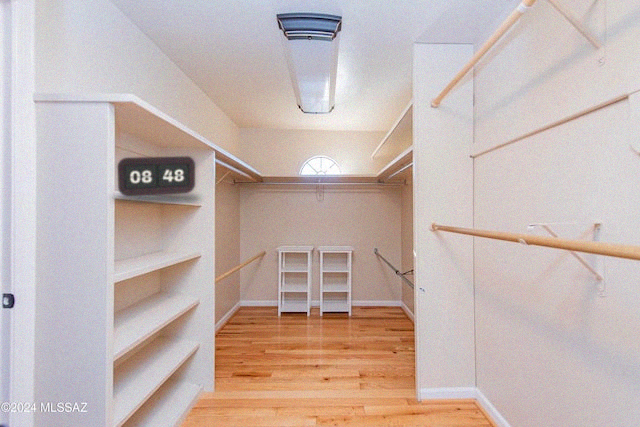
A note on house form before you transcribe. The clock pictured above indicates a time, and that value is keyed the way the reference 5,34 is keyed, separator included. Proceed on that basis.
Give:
8,48
